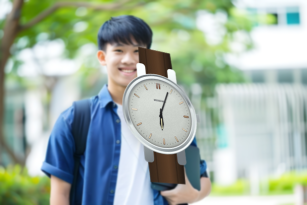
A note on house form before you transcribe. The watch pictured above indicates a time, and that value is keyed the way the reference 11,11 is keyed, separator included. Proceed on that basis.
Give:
6,04
